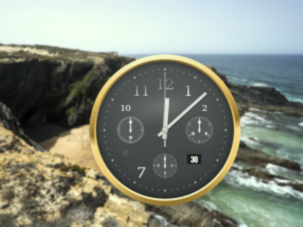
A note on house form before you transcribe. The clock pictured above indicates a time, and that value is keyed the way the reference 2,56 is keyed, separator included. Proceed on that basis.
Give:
12,08
